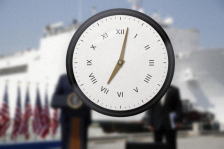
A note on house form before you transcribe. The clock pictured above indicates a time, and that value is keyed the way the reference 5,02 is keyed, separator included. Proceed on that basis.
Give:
7,02
